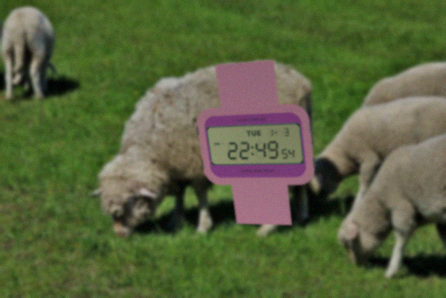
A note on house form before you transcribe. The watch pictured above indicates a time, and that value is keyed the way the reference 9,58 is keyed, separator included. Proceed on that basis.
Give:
22,49
